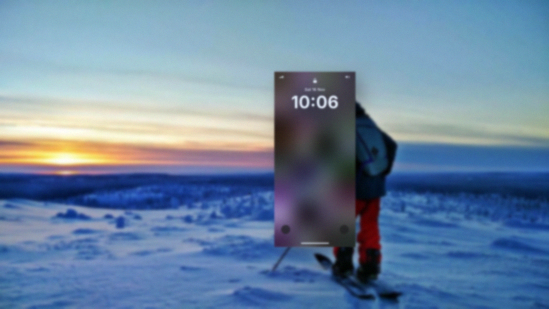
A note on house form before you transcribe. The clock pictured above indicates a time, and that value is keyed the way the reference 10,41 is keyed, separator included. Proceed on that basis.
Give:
10,06
